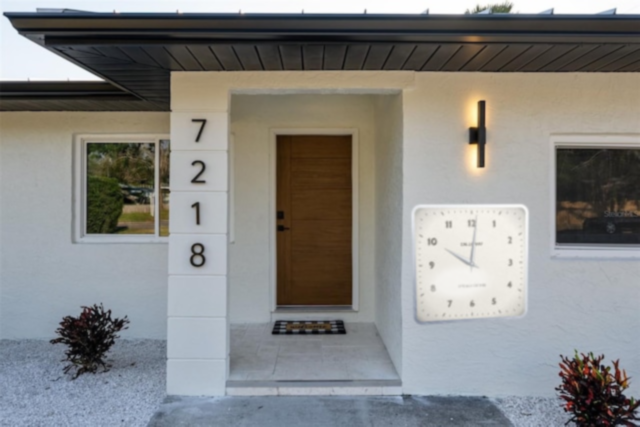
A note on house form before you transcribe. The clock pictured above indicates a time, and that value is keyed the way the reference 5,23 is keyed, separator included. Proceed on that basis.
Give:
10,01
